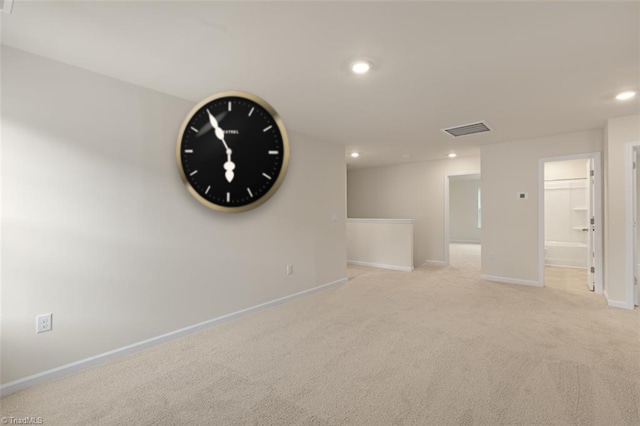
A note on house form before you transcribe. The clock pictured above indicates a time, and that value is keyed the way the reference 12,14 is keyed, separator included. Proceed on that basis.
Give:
5,55
